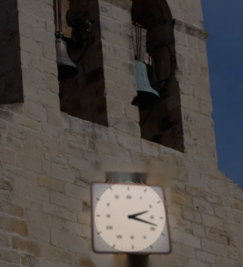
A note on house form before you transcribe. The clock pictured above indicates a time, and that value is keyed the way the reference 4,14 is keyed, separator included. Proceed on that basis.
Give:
2,18
